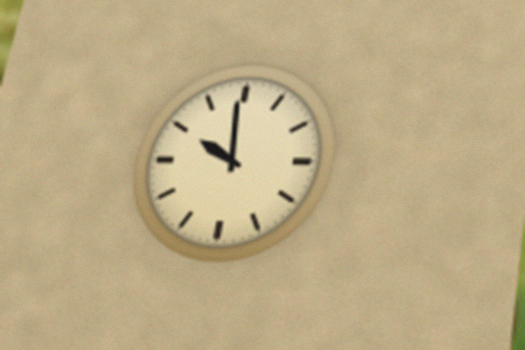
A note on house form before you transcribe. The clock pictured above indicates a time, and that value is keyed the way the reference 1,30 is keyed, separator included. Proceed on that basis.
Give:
9,59
